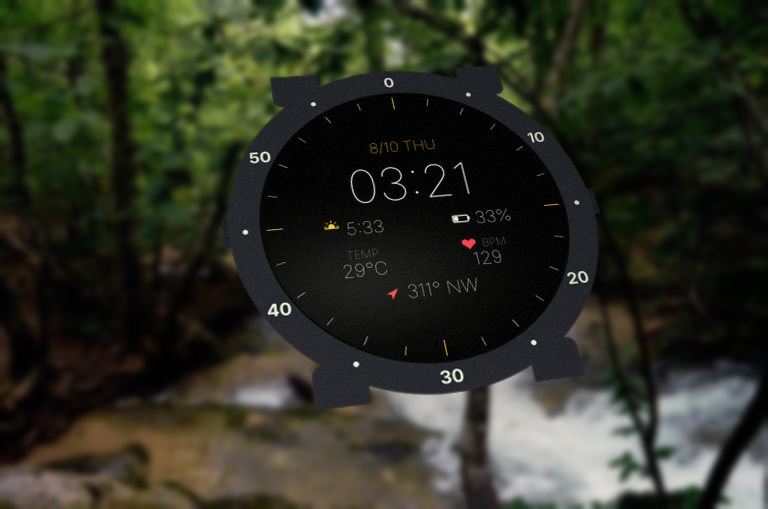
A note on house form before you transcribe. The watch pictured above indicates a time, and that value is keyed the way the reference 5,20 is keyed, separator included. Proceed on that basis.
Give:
3,21
